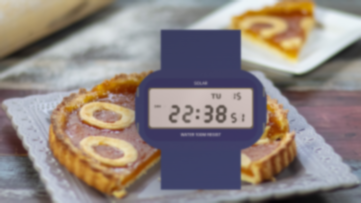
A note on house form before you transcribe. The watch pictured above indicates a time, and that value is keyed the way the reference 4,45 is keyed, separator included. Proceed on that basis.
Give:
22,38
